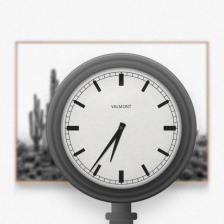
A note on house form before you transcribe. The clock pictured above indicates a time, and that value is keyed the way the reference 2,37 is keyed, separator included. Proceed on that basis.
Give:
6,36
